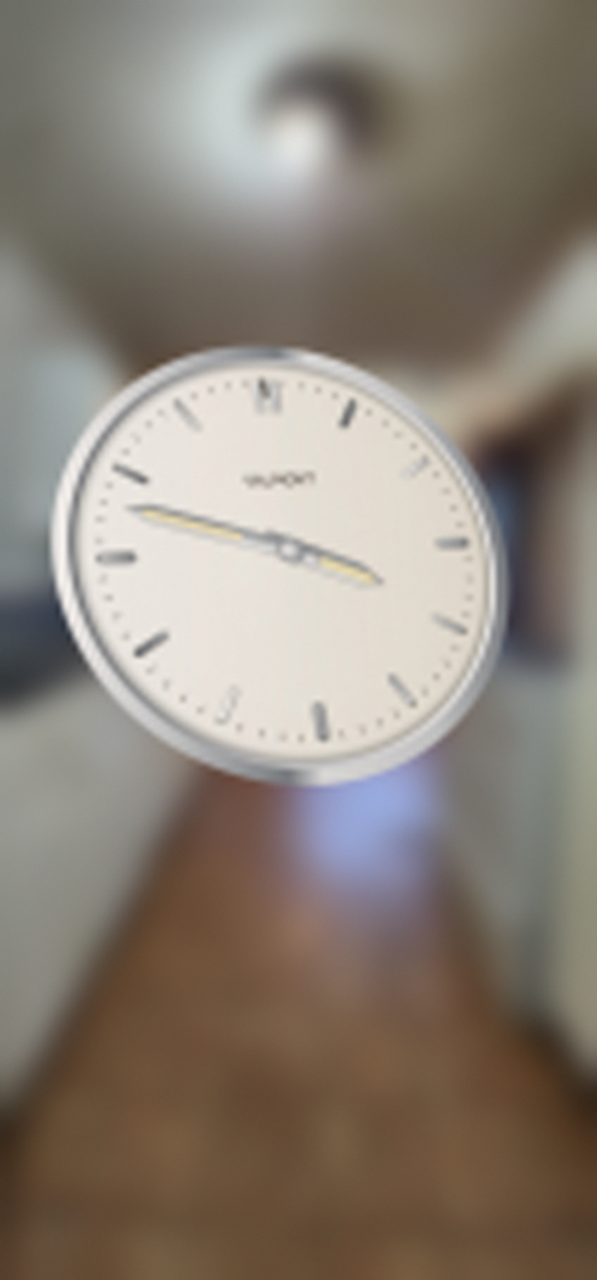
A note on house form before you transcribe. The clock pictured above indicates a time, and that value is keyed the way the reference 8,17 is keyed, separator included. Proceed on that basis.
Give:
3,48
